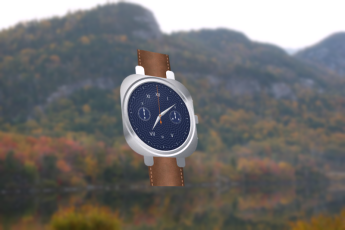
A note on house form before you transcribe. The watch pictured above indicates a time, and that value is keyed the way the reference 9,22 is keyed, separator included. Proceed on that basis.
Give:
7,09
